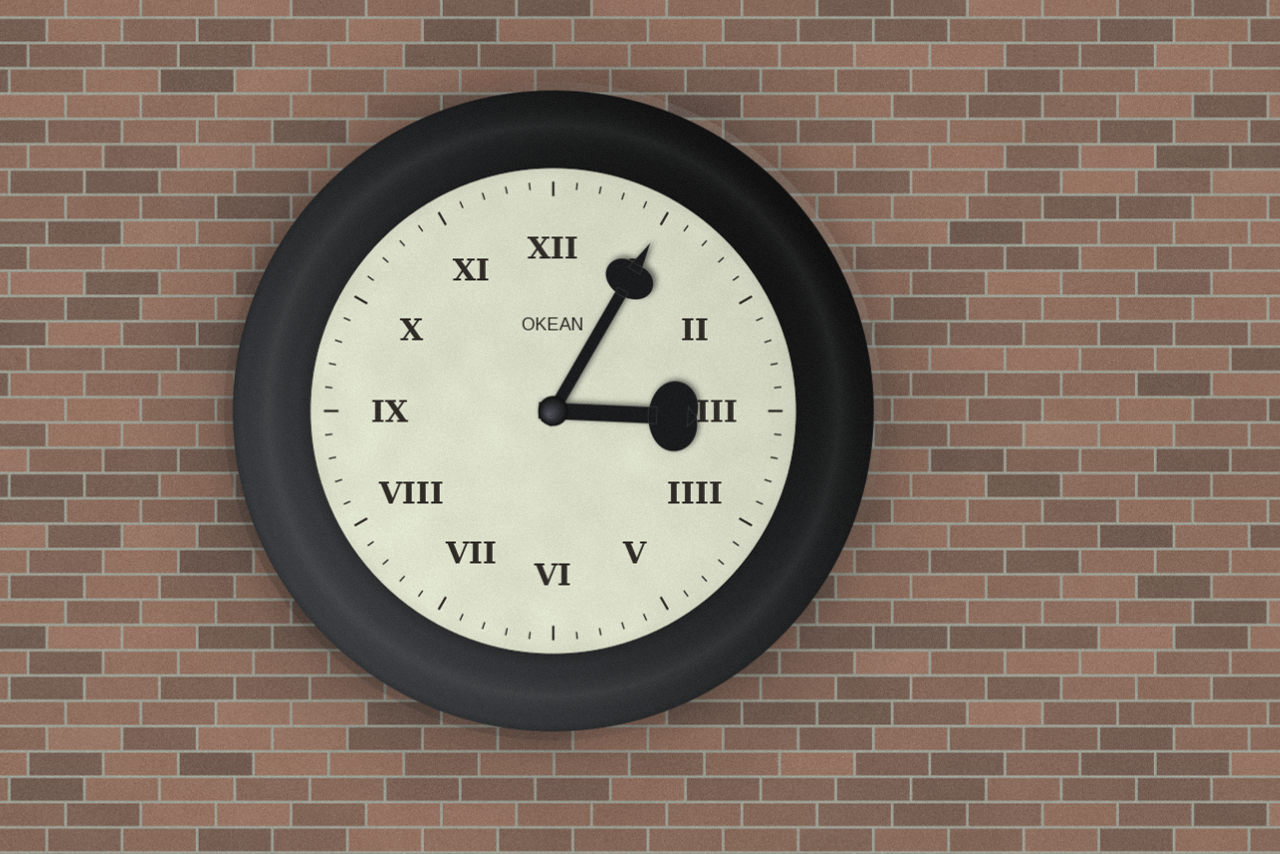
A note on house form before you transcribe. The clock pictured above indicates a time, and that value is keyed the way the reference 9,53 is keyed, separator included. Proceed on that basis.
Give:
3,05
